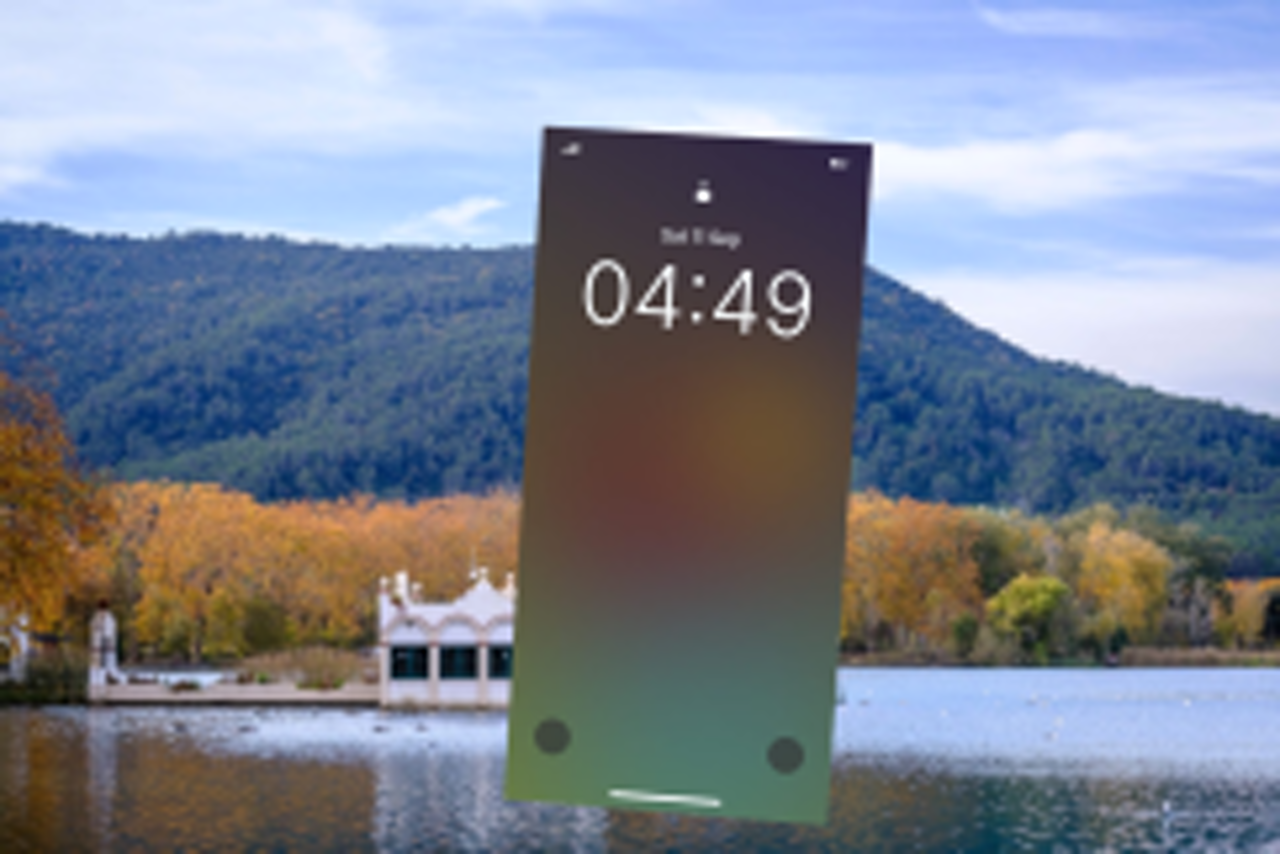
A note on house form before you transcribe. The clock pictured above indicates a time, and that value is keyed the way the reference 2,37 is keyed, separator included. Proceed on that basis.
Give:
4,49
